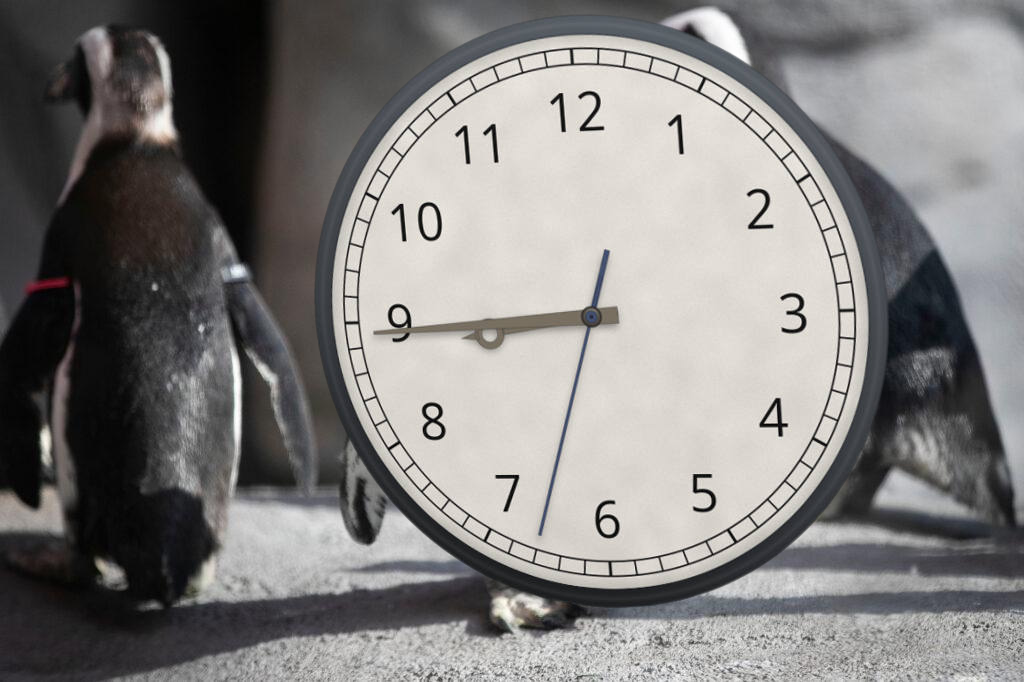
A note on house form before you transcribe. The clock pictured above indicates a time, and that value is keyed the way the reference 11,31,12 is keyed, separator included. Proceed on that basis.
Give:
8,44,33
